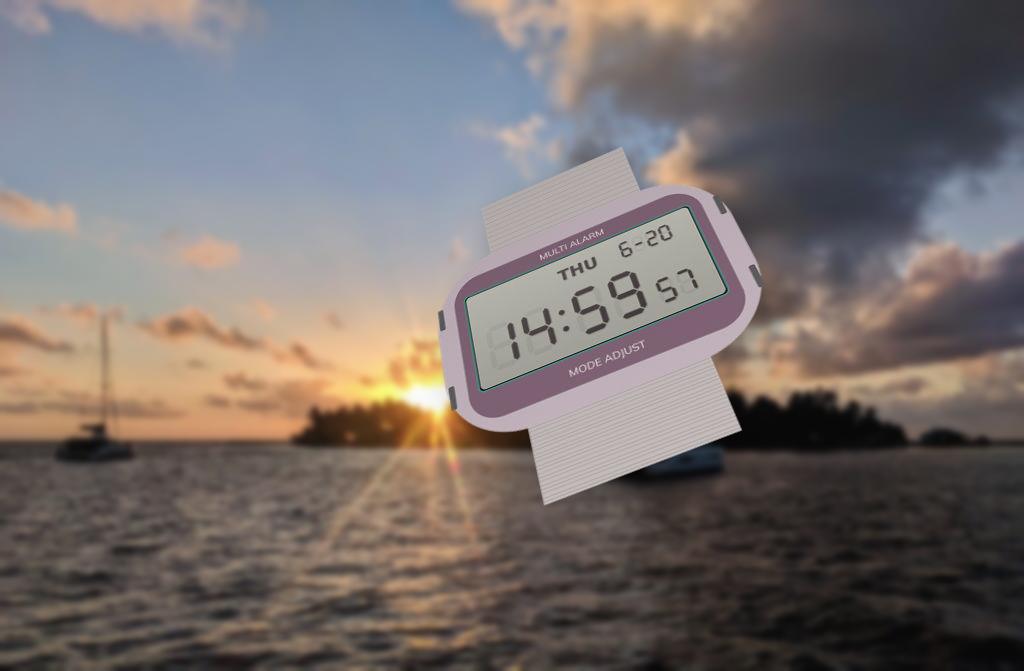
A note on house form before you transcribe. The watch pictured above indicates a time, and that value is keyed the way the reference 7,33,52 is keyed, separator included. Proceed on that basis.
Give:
14,59,57
